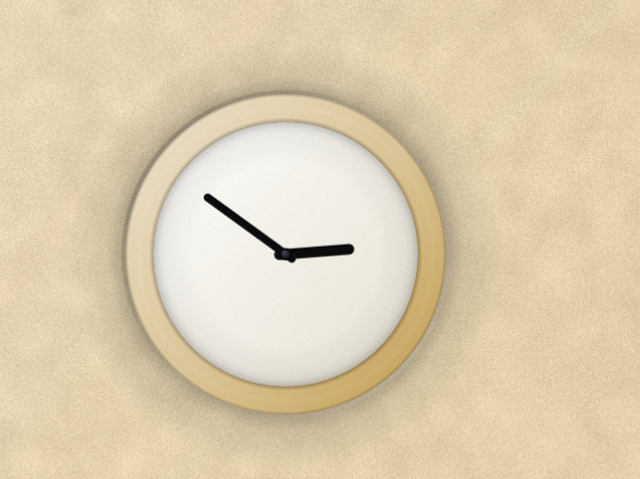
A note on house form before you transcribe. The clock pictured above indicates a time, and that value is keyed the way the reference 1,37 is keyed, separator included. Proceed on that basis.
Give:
2,51
